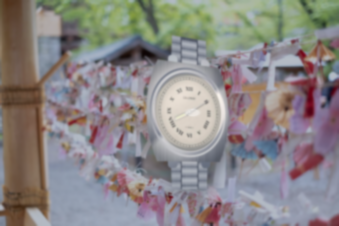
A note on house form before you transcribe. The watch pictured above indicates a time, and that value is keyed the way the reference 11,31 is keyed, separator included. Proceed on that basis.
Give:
8,10
